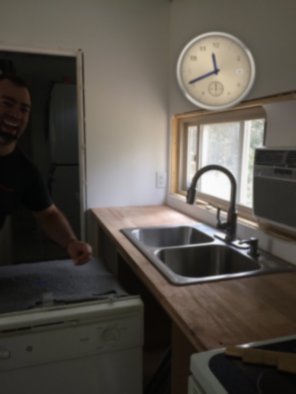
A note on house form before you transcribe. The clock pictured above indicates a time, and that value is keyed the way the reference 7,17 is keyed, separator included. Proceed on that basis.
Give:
11,41
